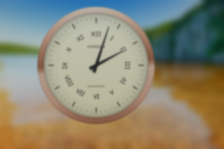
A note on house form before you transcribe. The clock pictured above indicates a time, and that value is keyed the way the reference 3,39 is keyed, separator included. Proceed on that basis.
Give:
2,03
